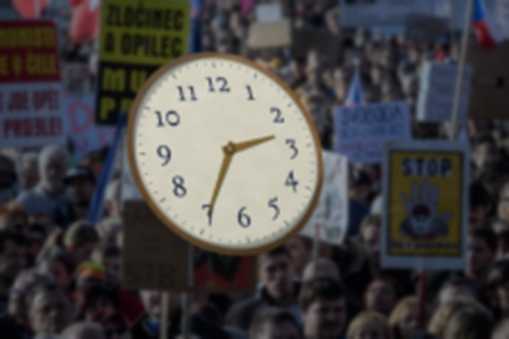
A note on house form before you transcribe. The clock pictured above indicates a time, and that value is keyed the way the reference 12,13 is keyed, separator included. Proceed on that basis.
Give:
2,35
